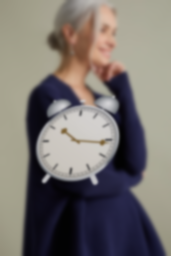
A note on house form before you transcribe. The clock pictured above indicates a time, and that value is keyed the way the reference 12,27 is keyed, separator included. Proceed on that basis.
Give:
10,16
